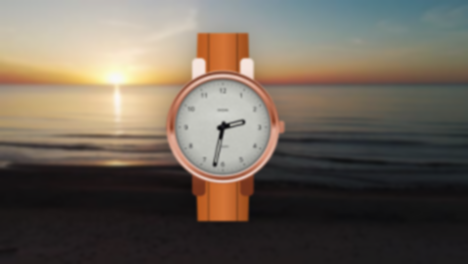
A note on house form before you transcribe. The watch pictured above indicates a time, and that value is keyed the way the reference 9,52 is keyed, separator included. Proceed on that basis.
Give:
2,32
